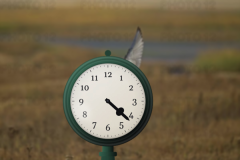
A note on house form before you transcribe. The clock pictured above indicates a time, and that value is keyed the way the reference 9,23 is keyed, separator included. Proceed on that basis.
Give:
4,22
